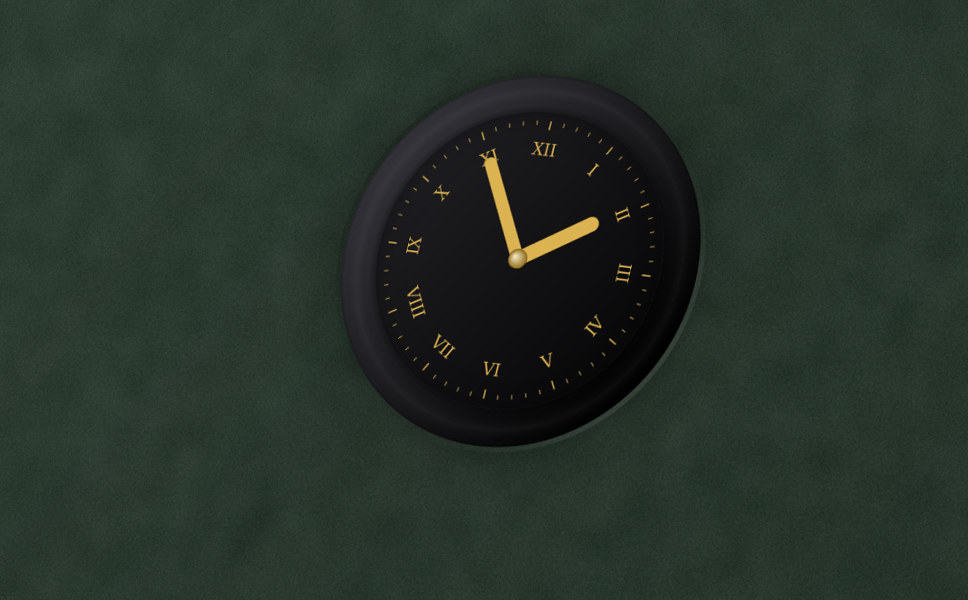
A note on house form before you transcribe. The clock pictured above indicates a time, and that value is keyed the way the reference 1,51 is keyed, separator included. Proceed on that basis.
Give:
1,55
